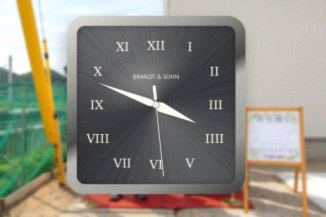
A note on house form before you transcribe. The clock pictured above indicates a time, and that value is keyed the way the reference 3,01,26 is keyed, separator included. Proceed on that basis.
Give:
3,48,29
